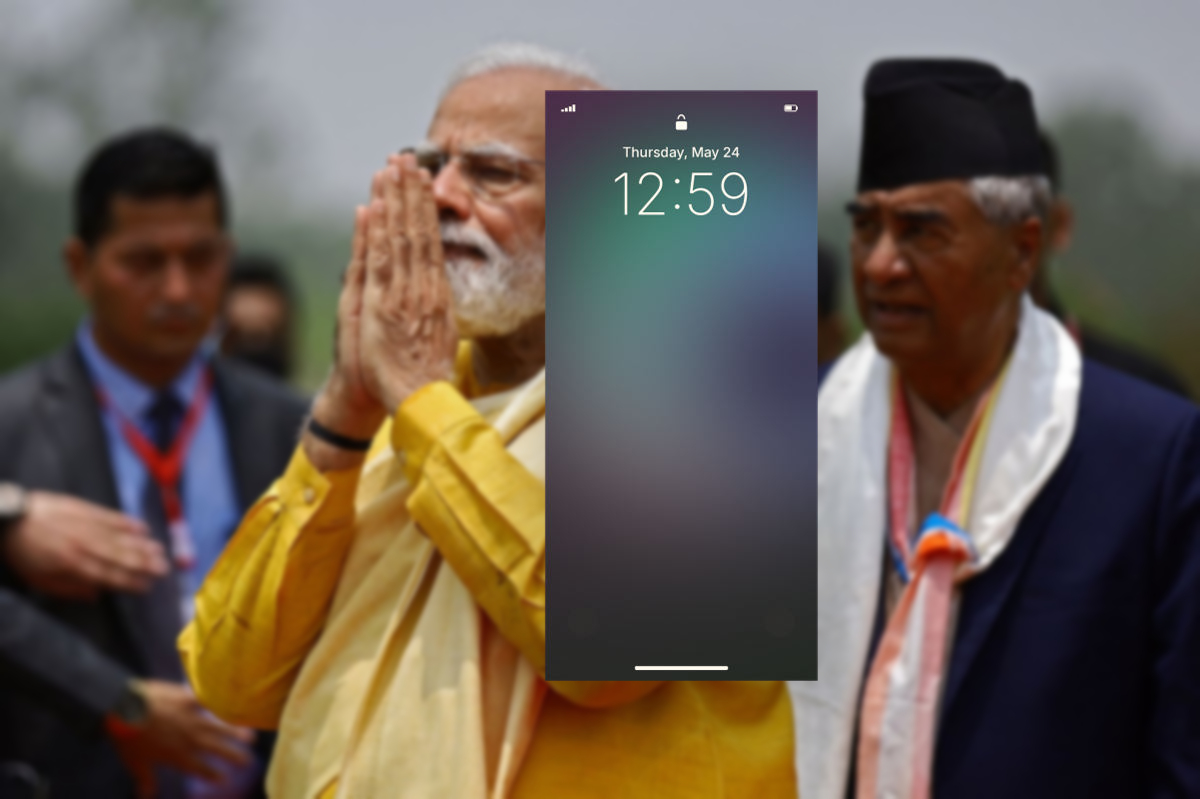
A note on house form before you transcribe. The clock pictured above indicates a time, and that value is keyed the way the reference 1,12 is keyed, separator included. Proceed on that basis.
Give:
12,59
